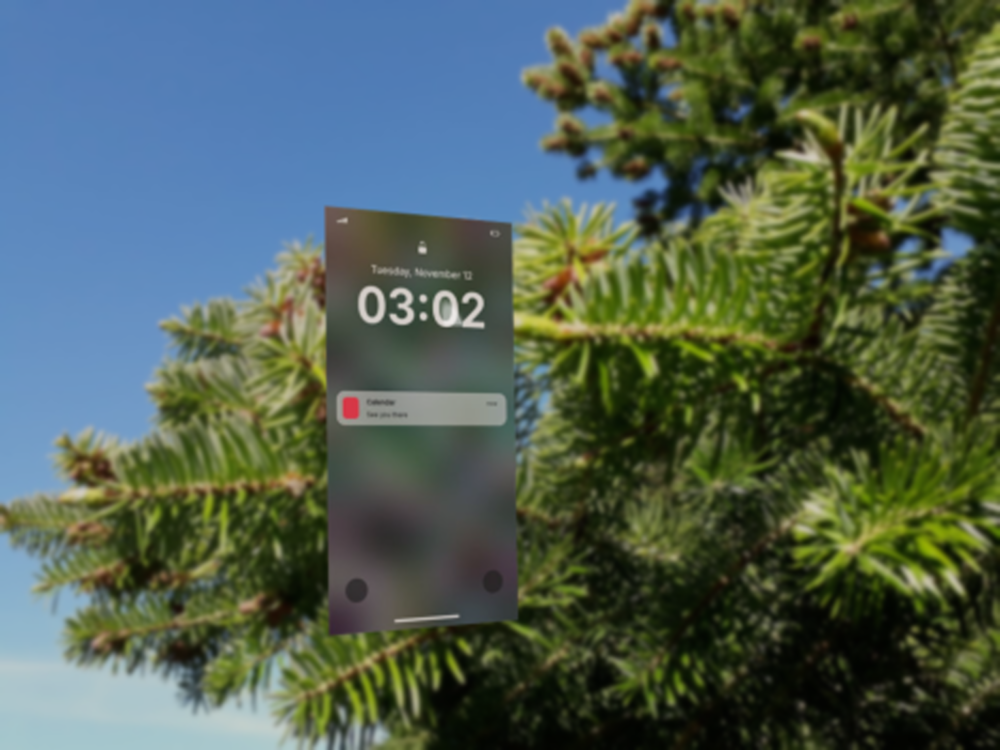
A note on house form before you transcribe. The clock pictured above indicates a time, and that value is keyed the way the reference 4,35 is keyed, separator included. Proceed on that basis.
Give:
3,02
